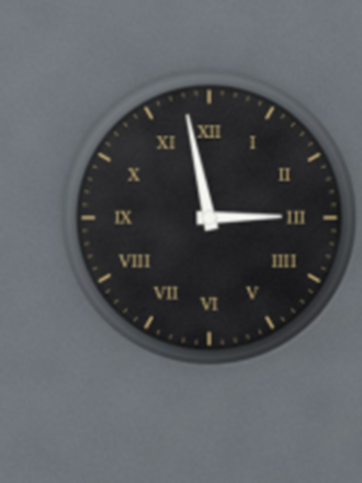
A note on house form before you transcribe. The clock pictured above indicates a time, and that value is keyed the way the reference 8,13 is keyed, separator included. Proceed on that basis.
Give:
2,58
